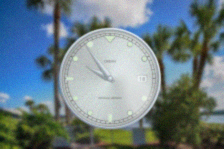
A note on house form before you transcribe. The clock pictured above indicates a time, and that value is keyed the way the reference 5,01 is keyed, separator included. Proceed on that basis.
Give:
9,54
